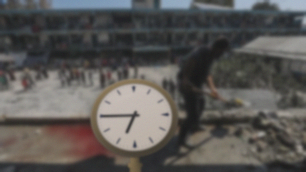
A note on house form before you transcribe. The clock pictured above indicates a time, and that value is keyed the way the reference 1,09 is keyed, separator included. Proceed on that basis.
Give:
6,45
